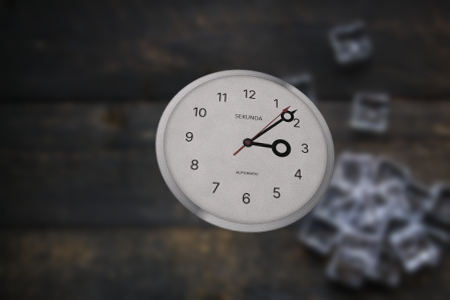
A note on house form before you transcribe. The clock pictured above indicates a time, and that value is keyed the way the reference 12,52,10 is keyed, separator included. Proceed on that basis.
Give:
3,08,07
